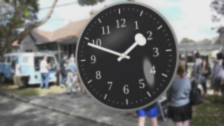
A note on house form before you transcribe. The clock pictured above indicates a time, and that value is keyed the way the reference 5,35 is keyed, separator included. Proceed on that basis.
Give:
1,49
